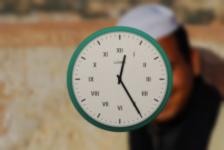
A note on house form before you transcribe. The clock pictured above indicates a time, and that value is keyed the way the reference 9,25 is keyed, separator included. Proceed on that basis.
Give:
12,25
